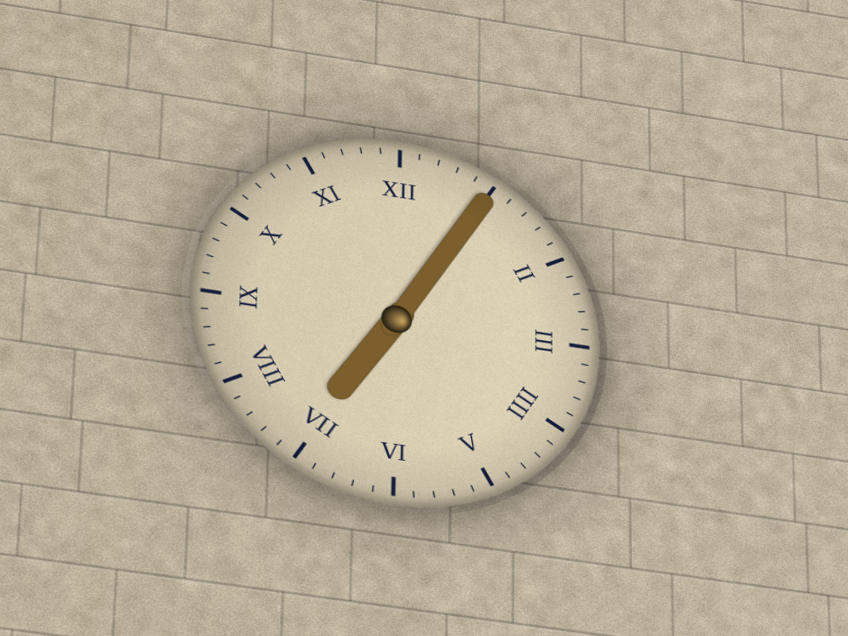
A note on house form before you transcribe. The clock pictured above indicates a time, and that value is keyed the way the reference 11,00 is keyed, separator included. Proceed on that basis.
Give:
7,05
